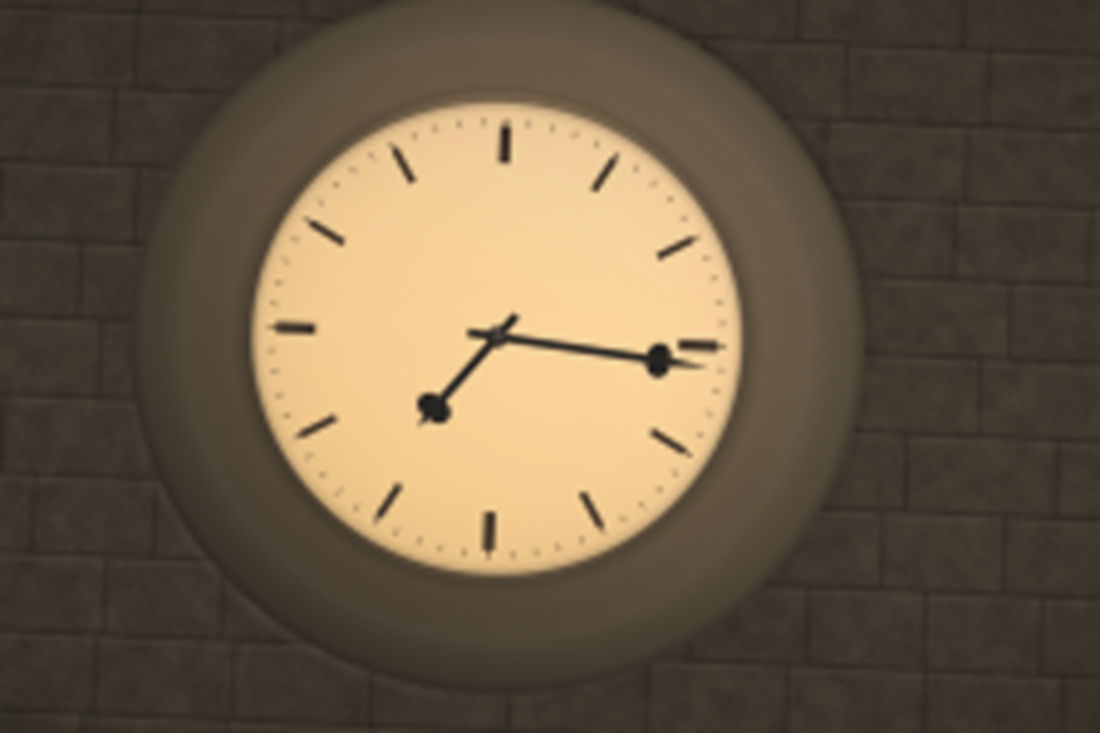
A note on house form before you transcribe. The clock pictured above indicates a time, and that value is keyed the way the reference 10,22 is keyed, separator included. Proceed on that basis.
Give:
7,16
